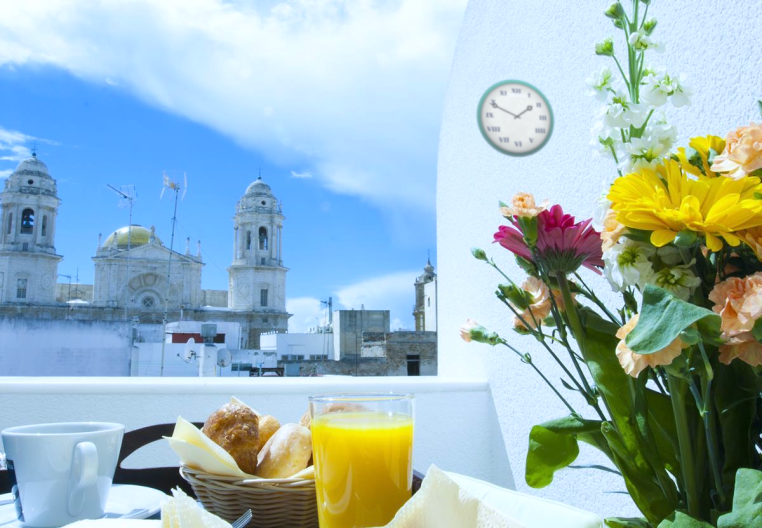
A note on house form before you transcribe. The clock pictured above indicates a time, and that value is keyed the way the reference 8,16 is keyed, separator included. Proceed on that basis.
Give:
1,49
